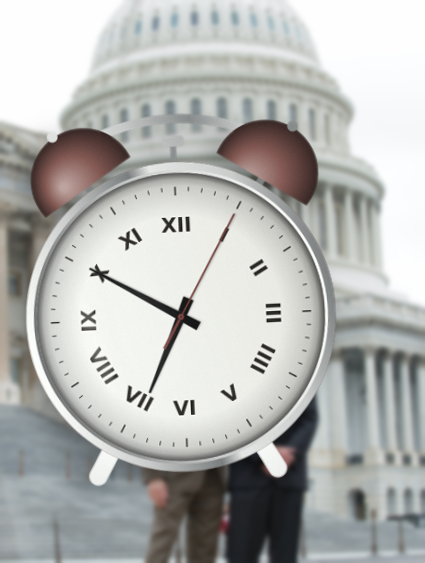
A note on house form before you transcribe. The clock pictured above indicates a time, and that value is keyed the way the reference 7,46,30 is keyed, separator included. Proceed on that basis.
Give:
6,50,05
